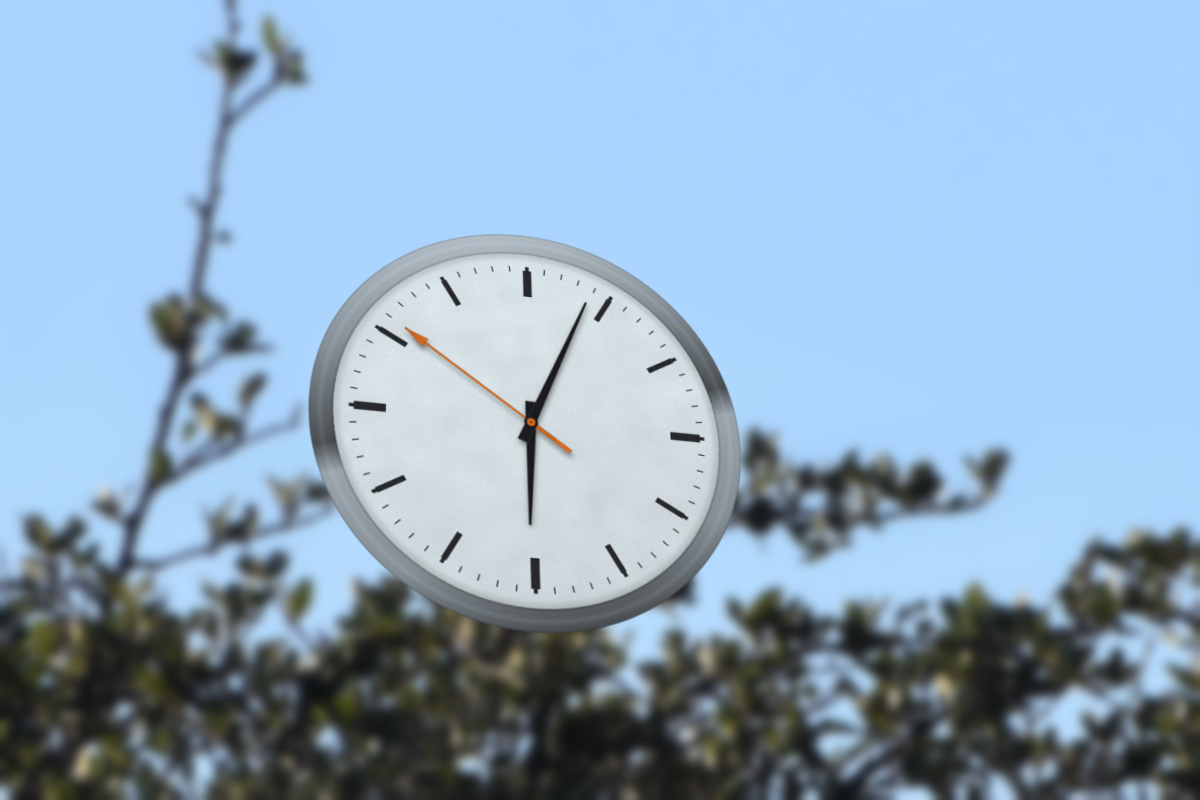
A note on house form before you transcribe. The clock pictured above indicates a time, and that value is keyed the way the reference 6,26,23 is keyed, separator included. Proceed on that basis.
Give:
6,03,51
